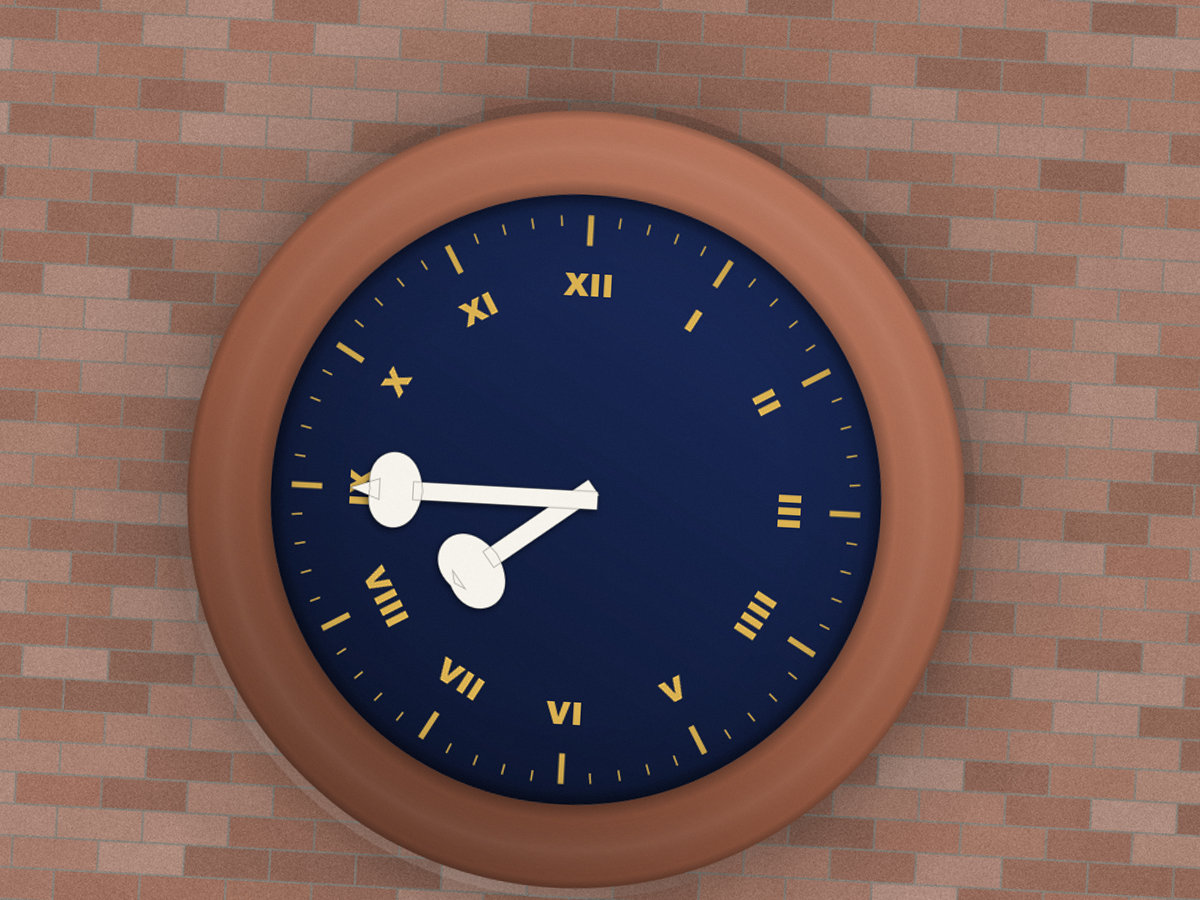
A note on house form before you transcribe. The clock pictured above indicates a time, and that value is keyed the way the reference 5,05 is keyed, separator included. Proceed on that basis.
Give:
7,45
